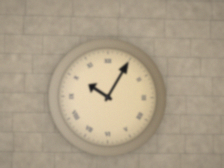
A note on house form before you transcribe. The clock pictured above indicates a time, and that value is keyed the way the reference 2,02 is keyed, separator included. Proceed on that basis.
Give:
10,05
